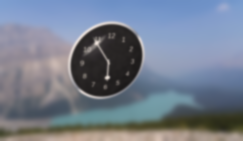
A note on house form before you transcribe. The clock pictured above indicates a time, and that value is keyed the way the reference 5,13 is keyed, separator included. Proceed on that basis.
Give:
5,54
